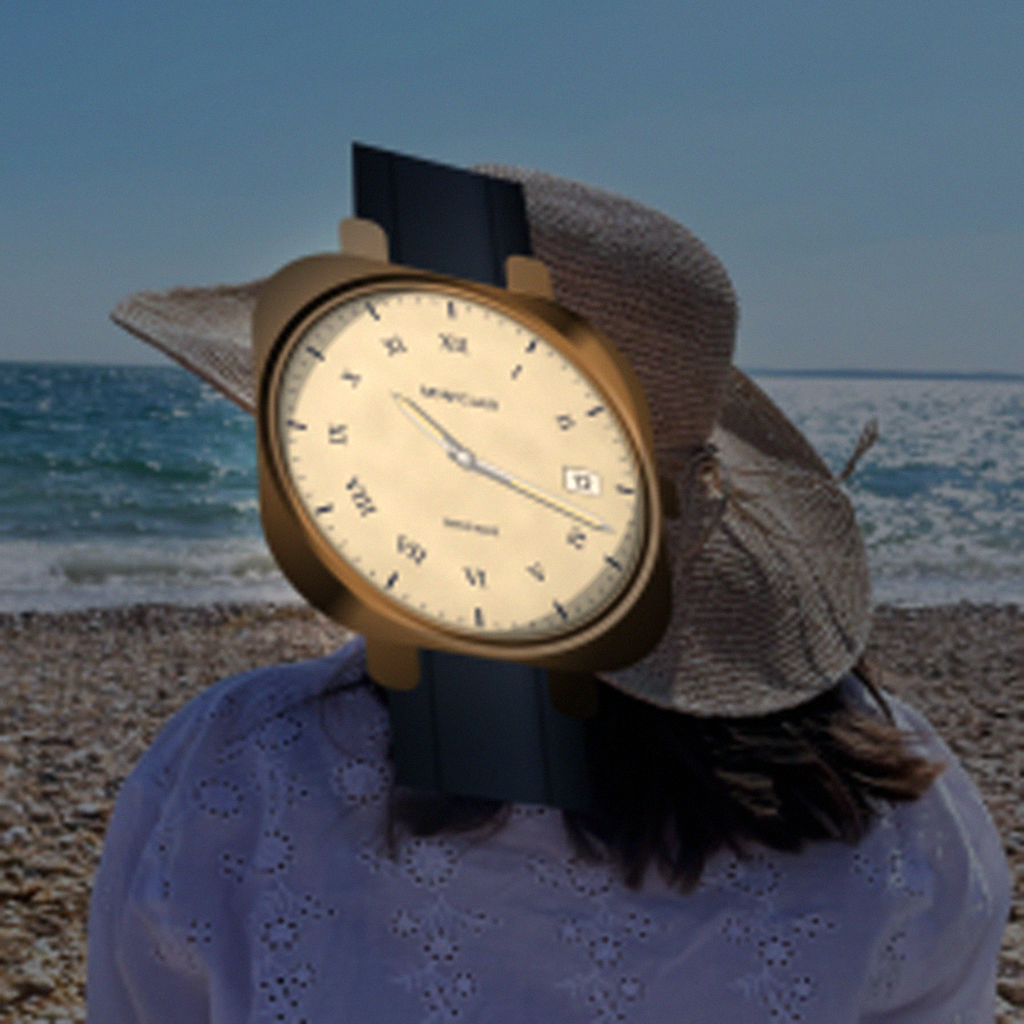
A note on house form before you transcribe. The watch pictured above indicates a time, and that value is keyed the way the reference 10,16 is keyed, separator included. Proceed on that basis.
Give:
10,18
